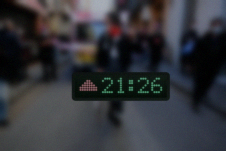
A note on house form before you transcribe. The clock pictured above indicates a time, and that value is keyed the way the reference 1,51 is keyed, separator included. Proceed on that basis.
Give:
21,26
